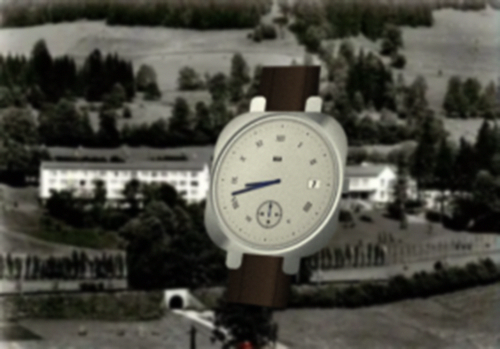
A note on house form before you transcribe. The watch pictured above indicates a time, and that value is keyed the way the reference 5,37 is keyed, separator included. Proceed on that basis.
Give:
8,42
